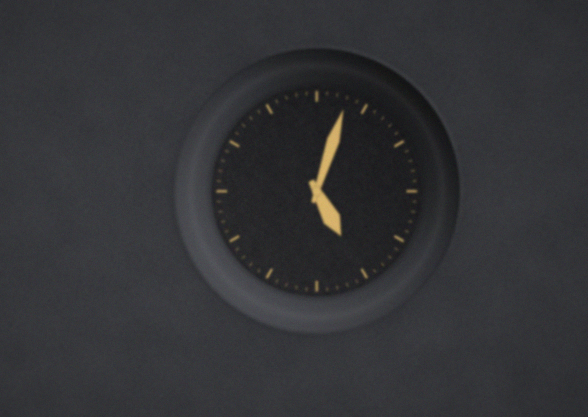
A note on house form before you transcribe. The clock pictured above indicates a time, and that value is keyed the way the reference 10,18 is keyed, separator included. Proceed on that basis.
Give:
5,03
